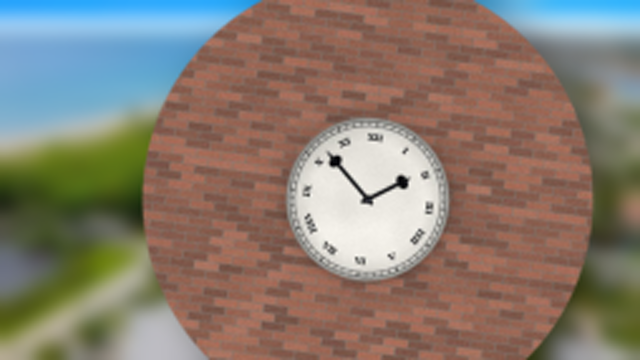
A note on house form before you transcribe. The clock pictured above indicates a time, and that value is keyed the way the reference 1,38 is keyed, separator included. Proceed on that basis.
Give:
1,52
